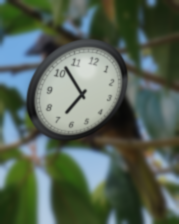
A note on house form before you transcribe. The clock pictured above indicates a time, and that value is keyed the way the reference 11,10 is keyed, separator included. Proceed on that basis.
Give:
6,52
